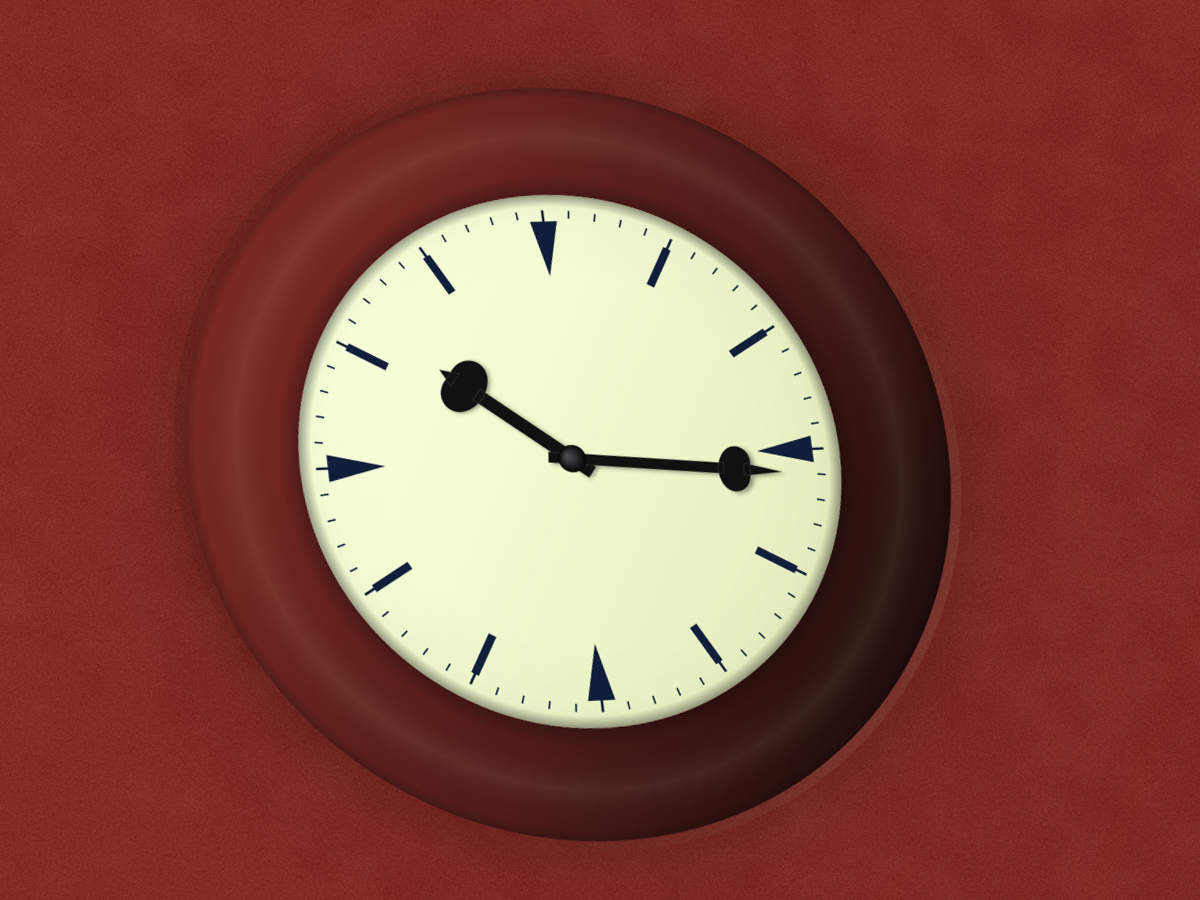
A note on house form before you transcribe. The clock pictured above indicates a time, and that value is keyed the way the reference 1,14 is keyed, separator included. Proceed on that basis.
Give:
10,16
